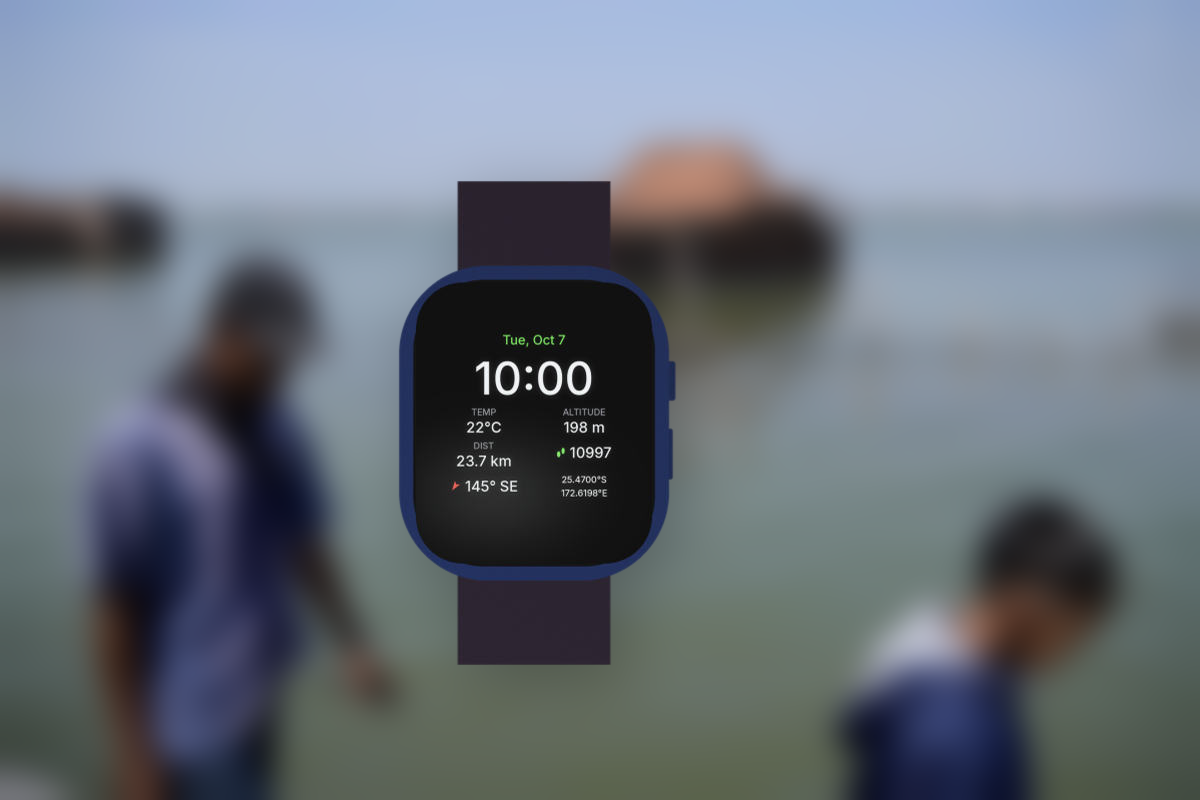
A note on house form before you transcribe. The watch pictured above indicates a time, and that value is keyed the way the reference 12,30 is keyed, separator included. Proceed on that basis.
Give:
10,00
